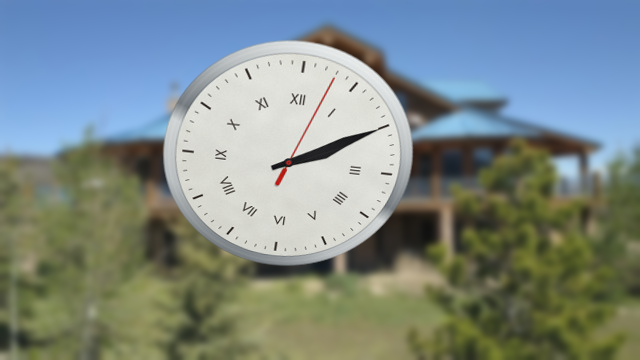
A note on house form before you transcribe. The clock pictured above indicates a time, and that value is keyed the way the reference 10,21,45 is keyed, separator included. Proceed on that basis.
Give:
2,10,03
